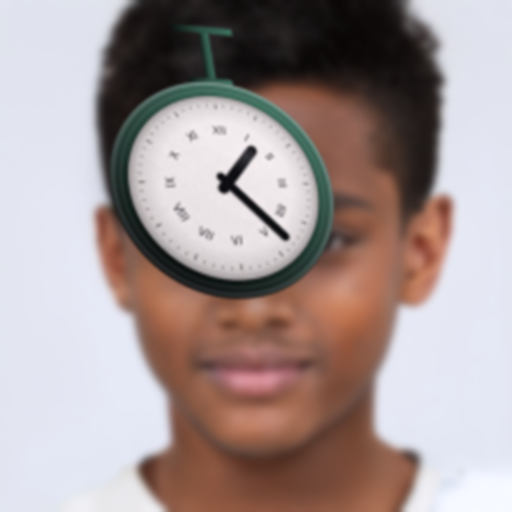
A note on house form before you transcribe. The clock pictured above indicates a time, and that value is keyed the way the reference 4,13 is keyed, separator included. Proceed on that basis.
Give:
1,23
